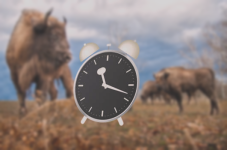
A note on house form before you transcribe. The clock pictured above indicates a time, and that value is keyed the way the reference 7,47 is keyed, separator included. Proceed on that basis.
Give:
11,18
